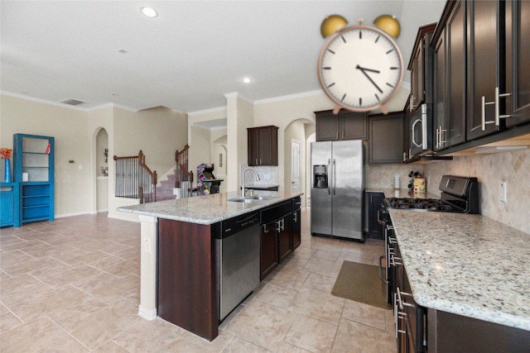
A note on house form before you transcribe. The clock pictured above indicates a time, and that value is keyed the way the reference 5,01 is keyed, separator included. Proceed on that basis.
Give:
3,23
